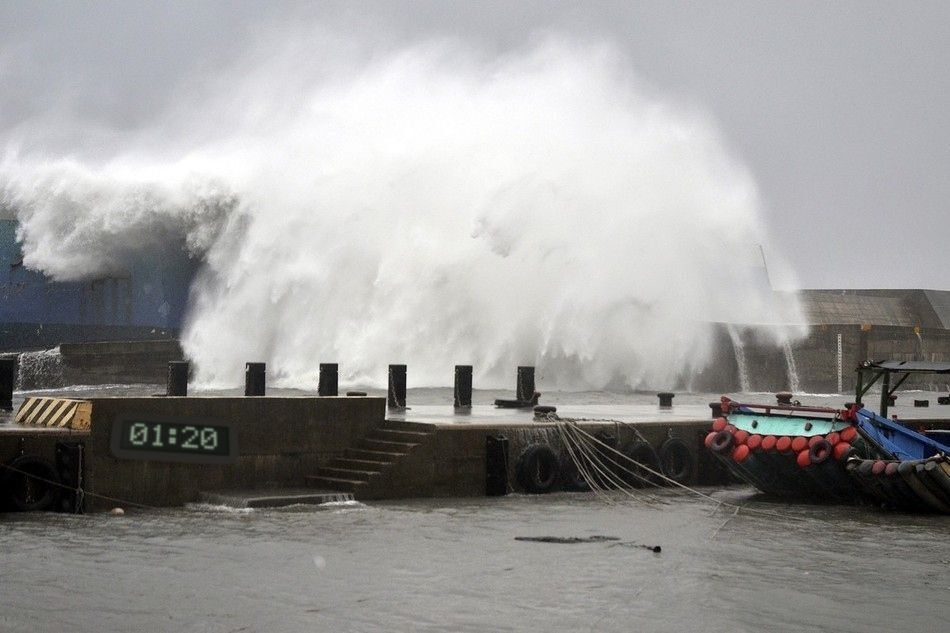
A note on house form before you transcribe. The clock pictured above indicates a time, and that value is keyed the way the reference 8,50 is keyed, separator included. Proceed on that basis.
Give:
1,20
